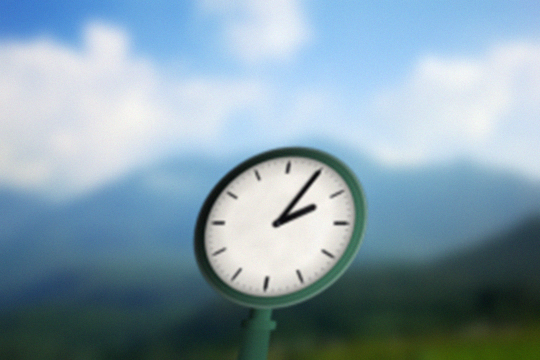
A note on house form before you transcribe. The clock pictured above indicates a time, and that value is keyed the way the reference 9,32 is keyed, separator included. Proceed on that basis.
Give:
2,05
